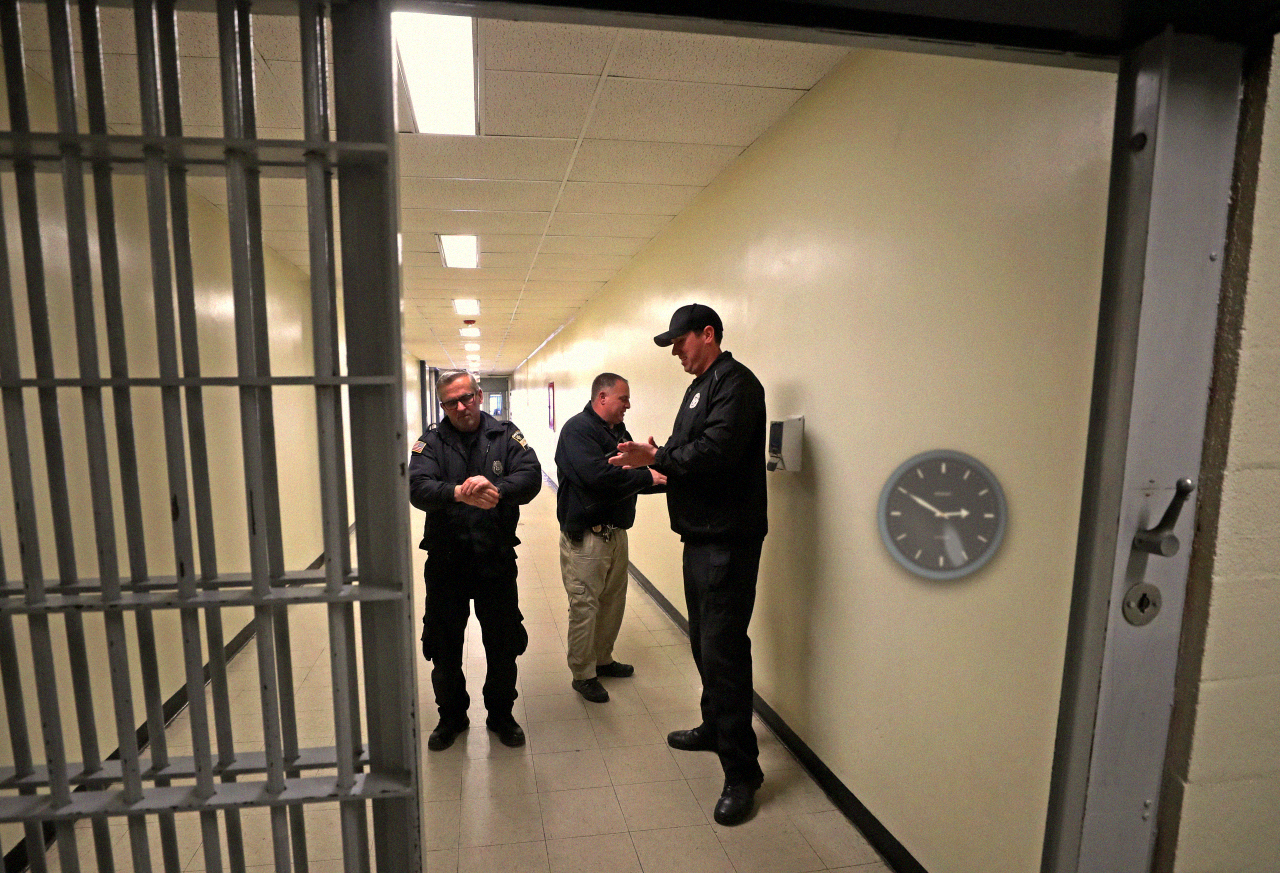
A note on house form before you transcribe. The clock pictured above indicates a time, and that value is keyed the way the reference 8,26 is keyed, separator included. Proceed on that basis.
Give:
2,50
